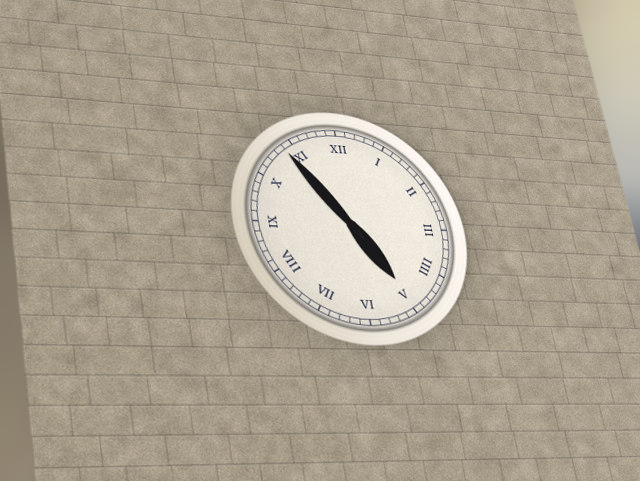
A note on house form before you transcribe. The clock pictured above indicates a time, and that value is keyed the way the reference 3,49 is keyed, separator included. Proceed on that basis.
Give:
4,54
